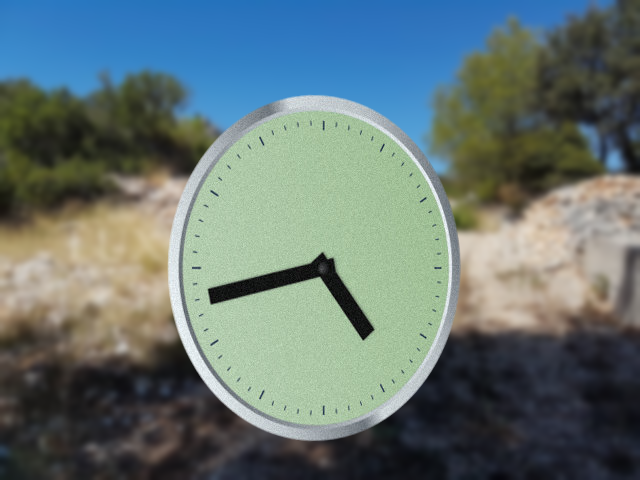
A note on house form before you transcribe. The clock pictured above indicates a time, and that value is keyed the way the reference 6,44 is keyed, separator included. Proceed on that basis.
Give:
4,43
